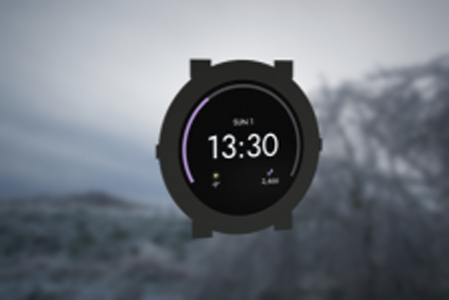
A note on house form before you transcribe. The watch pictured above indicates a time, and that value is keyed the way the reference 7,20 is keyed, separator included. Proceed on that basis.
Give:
13,30
